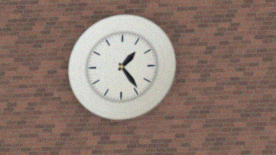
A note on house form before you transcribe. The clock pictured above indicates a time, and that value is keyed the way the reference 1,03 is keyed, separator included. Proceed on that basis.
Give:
1,24
